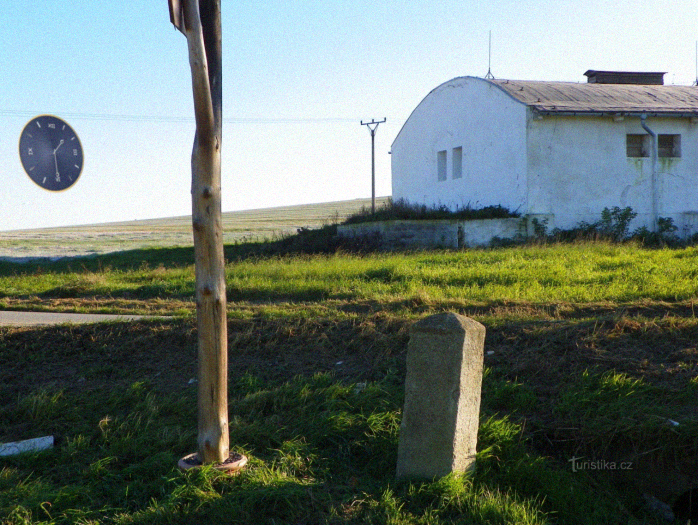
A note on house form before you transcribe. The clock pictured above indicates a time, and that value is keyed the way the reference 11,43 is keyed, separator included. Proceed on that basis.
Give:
1,30
